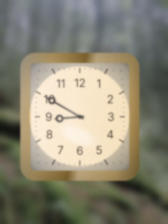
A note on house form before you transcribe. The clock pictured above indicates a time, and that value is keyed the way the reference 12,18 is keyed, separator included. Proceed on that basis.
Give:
8,50
